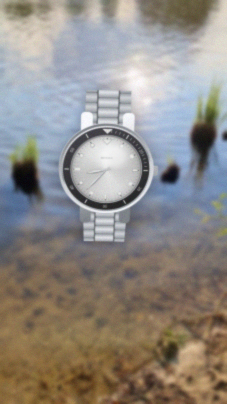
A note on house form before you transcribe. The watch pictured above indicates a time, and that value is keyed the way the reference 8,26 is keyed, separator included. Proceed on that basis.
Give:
8,37
